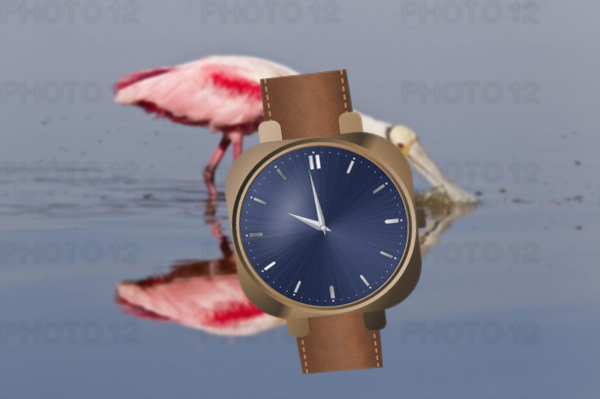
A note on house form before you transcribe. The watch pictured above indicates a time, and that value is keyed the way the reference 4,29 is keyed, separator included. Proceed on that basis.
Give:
9,59
